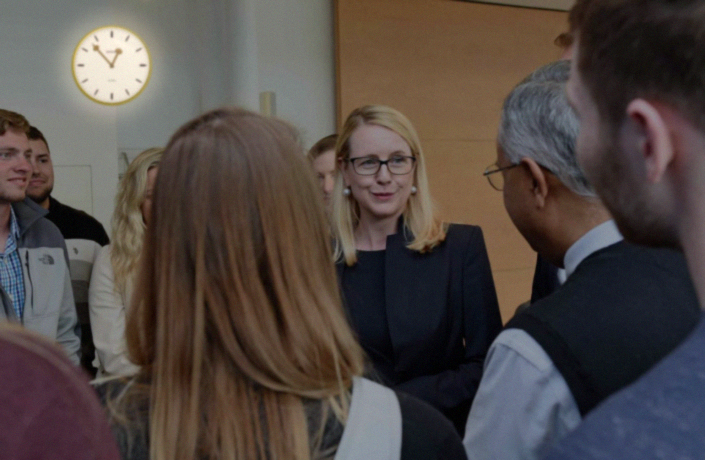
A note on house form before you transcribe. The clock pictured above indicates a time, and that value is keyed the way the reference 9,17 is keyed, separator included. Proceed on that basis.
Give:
12,53
